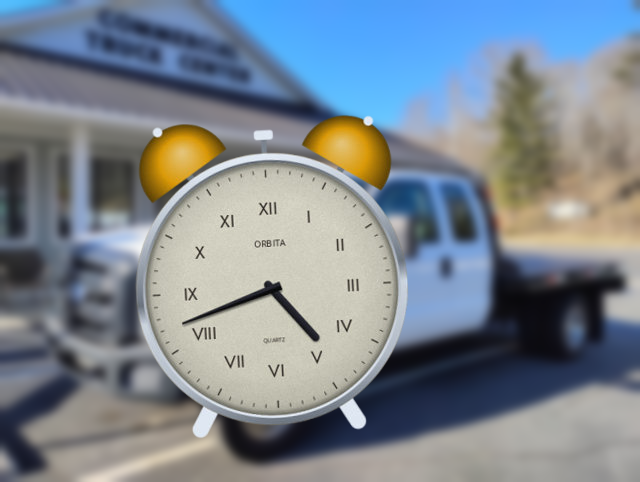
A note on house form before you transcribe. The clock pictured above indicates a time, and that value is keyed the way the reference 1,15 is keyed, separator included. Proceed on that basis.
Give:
4,42
